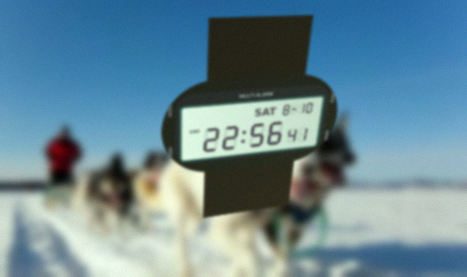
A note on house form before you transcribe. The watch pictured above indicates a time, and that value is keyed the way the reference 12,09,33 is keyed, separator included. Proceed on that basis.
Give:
22,56,41
